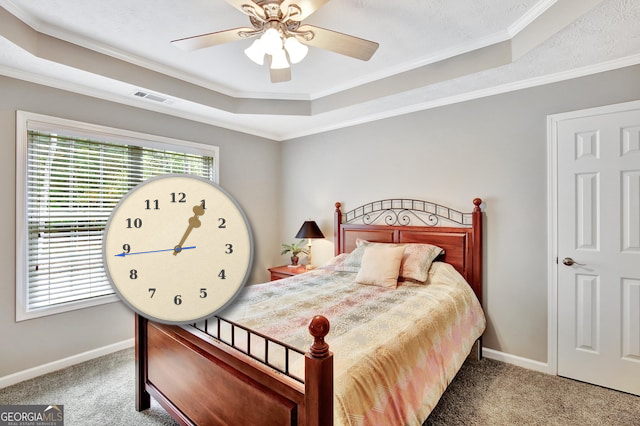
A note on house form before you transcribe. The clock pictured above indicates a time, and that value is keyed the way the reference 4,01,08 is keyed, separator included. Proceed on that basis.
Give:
1,04,44
